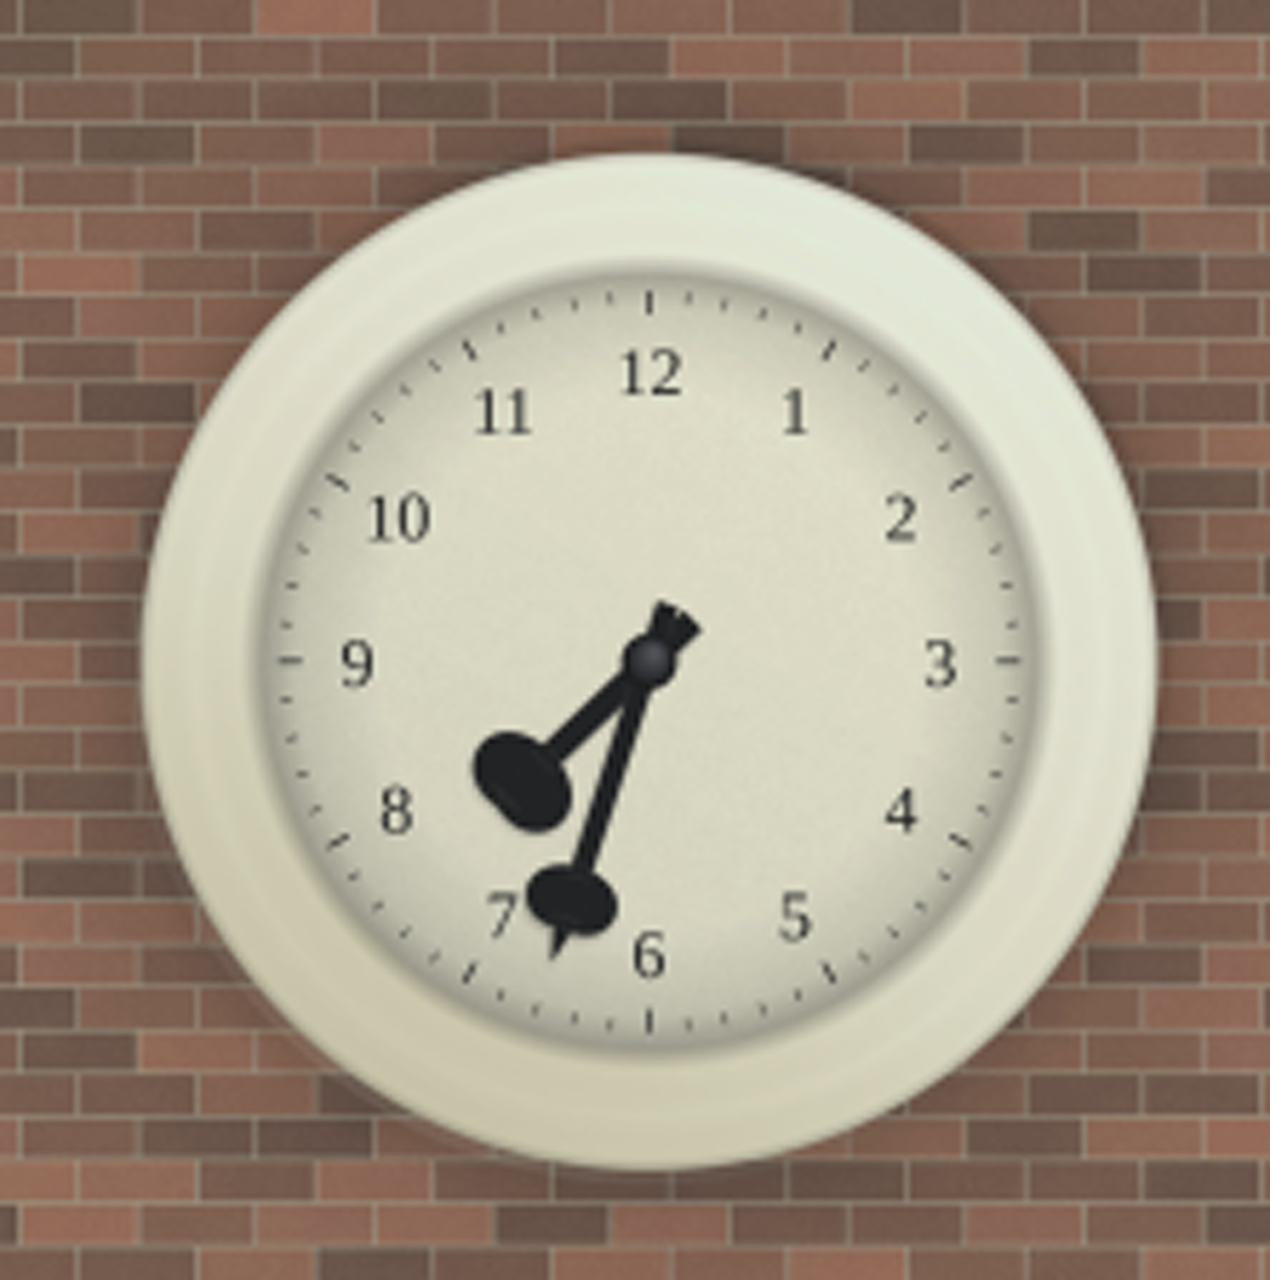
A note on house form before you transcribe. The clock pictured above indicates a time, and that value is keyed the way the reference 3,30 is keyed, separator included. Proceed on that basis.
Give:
7,33
